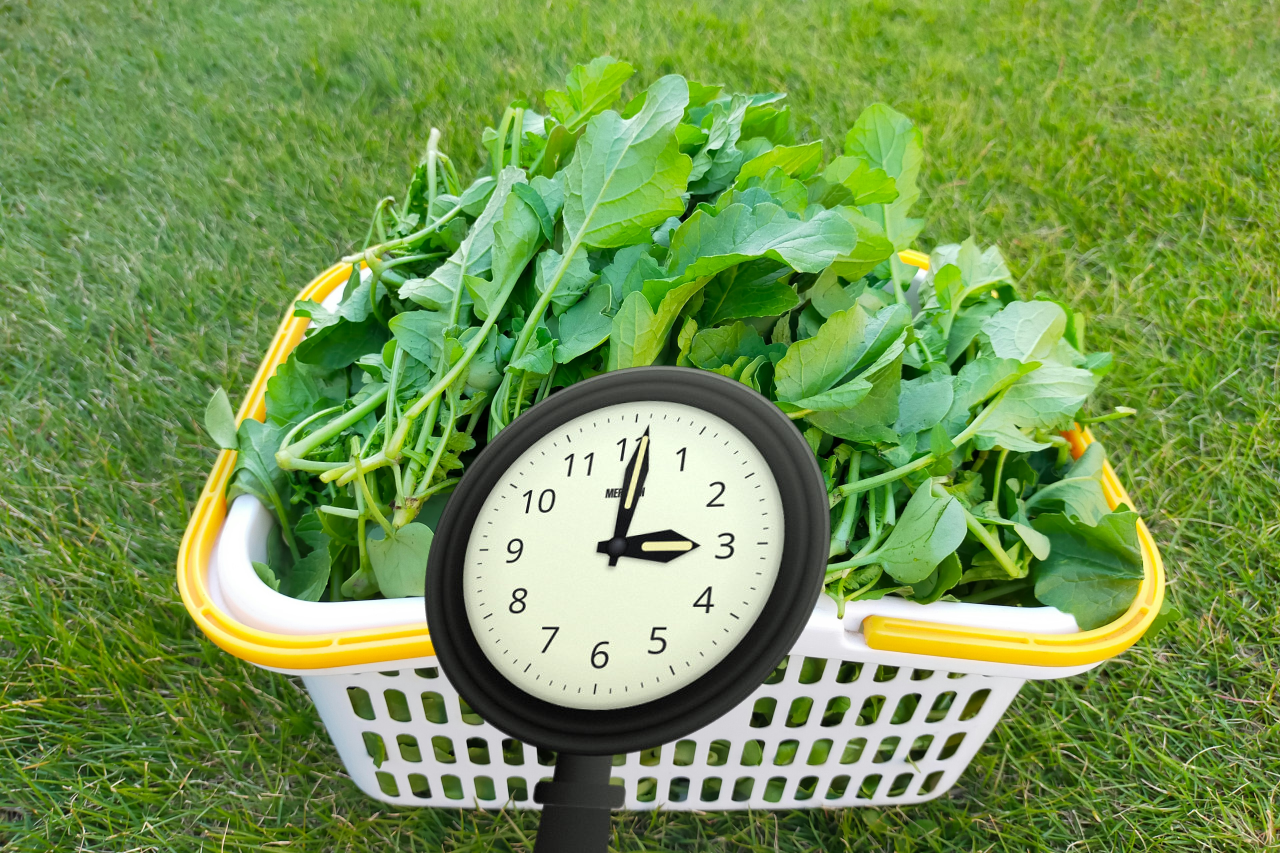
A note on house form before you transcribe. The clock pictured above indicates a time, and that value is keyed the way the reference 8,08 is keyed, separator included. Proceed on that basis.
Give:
3,01
